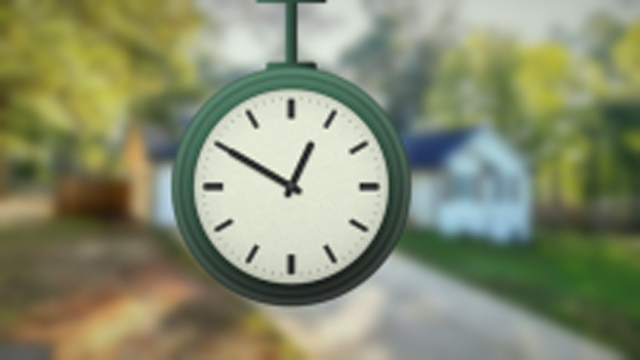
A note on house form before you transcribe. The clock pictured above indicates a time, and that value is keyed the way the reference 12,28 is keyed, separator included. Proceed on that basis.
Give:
12,50
